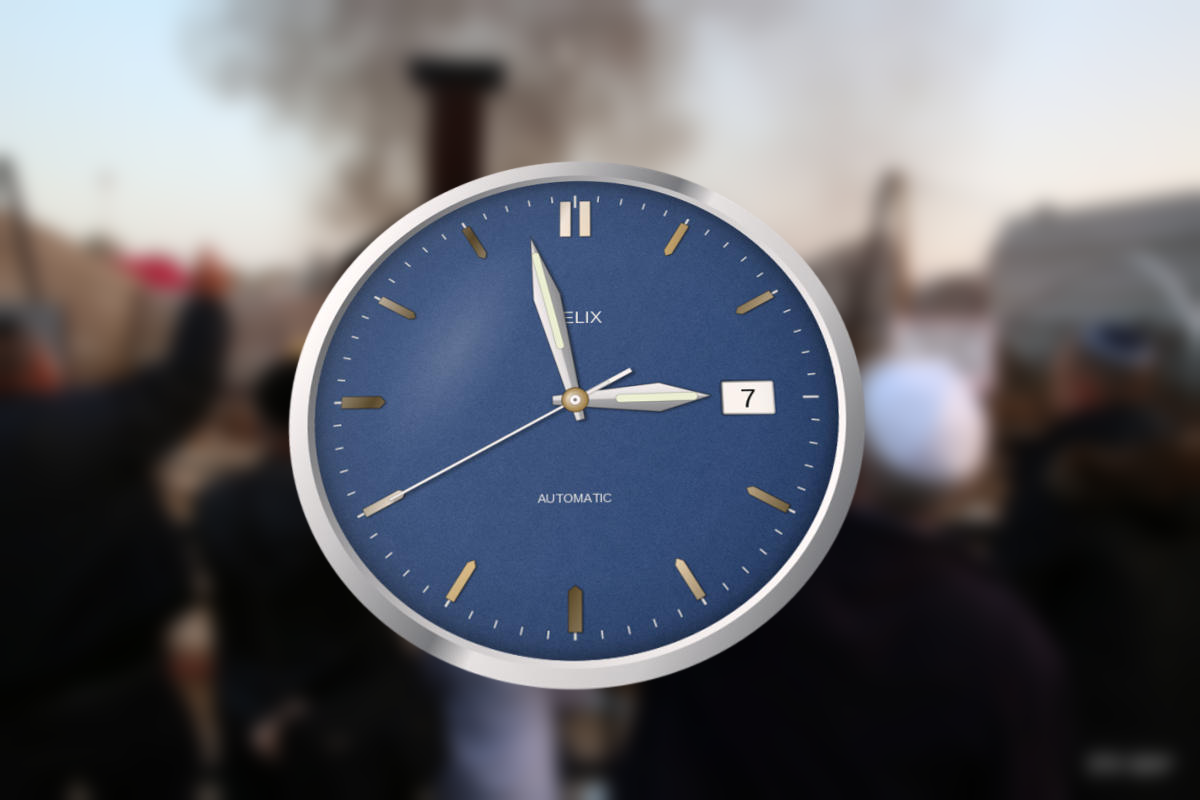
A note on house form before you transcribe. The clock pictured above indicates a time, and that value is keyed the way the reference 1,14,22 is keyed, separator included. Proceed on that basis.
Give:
2,57,40
